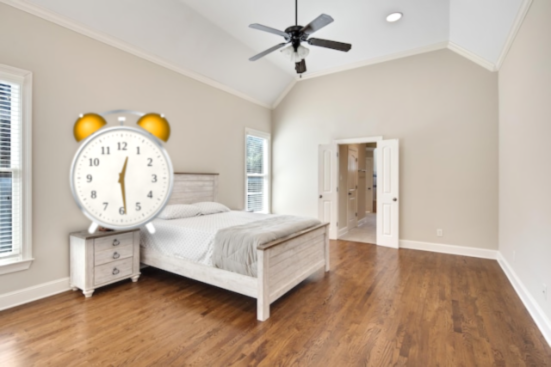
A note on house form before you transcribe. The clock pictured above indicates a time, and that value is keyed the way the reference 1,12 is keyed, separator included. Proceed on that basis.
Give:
12,29
